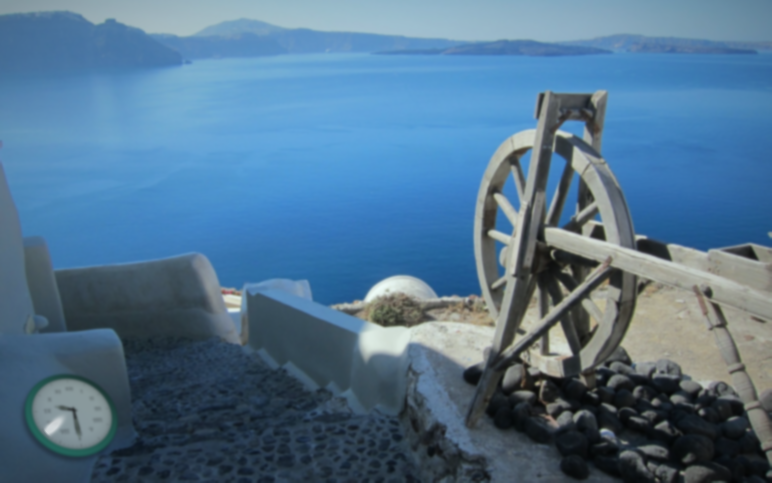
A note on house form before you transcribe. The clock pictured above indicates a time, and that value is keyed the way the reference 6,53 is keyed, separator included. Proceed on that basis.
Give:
9,30
